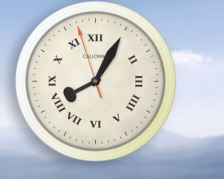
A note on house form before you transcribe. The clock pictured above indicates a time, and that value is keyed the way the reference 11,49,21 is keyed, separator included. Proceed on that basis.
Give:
8,04,57
